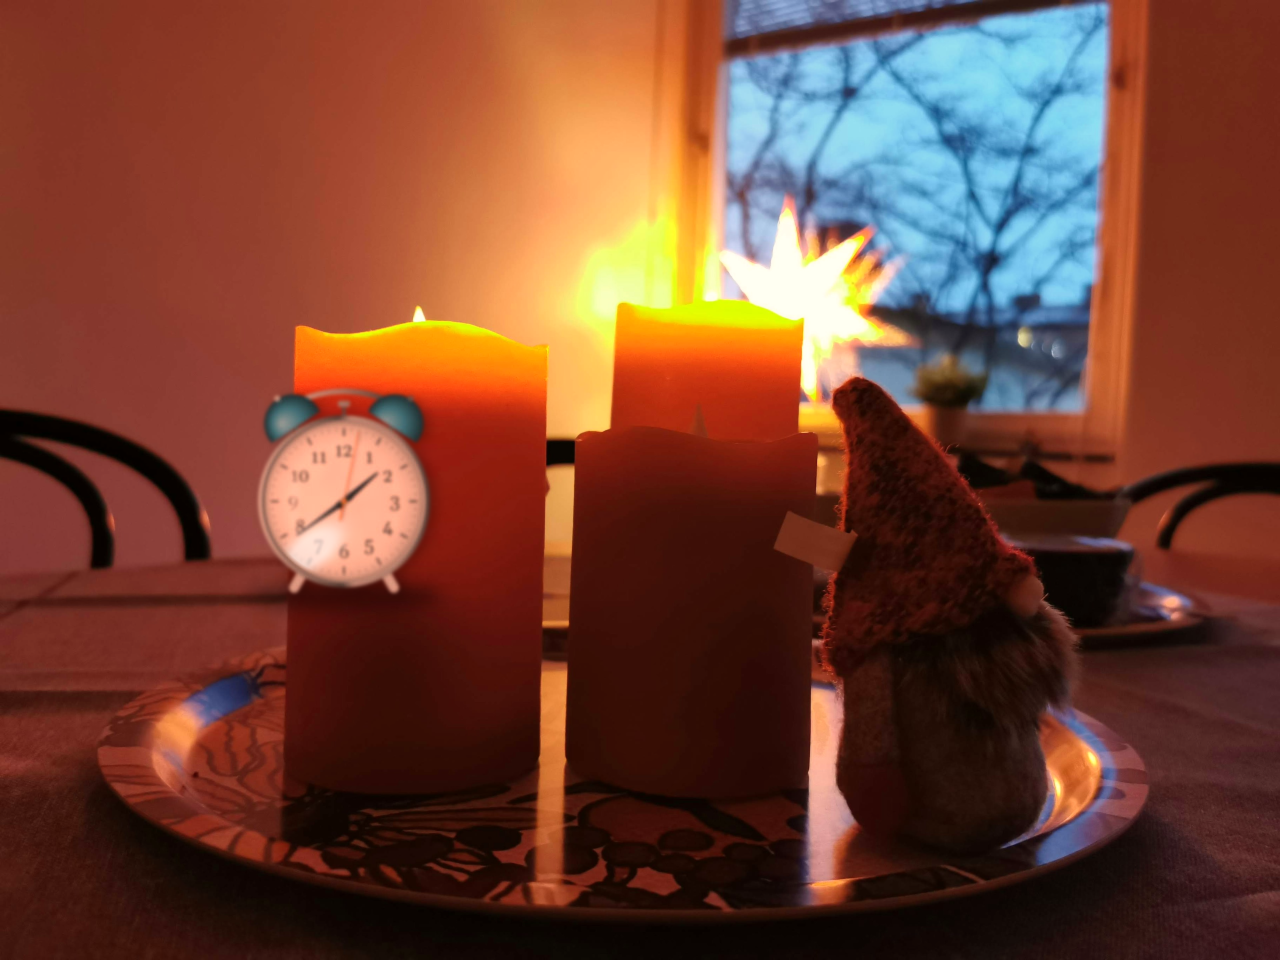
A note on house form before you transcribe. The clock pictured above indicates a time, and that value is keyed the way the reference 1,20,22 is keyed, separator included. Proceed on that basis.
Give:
1,39,02
